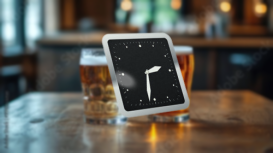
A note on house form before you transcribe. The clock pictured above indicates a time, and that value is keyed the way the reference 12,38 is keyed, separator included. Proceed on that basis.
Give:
2,32
